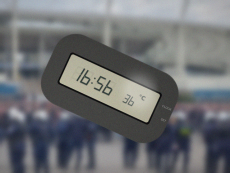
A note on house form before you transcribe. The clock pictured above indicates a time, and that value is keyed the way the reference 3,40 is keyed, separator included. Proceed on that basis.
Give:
16,56
